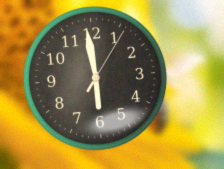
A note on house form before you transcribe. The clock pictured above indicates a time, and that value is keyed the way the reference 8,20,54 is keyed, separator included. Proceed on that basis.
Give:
5,59,06
